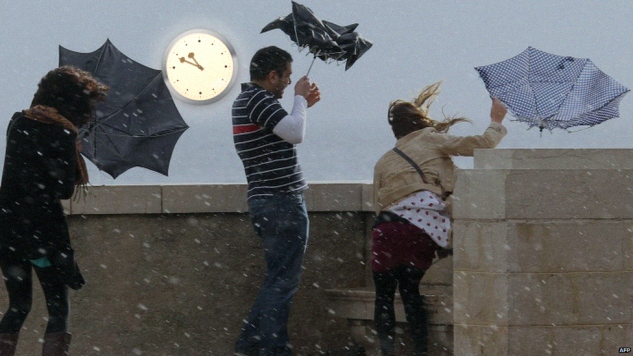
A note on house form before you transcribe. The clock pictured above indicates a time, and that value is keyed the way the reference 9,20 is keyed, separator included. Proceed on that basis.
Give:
10,49
